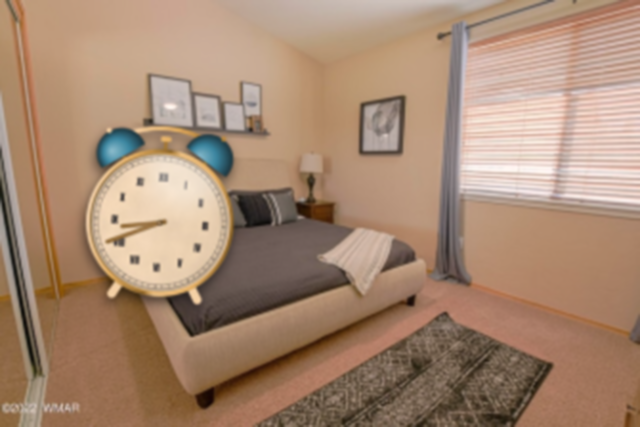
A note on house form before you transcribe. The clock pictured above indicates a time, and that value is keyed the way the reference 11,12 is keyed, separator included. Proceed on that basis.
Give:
8,41
